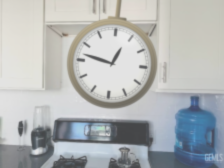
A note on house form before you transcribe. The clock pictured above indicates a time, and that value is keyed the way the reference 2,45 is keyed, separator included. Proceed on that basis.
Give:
12,47
